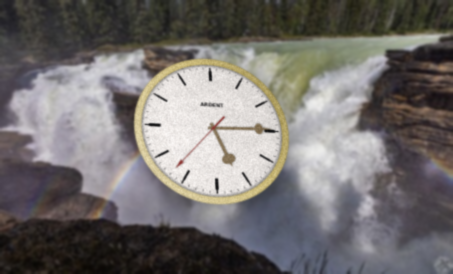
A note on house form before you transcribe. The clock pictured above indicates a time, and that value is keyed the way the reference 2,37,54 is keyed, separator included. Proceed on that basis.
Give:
5,14,37
